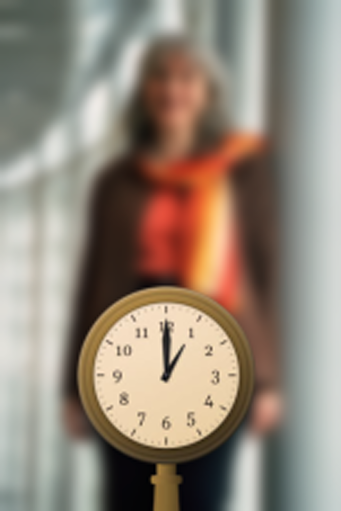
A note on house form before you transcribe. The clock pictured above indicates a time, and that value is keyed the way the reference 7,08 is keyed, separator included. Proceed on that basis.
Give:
1,00
